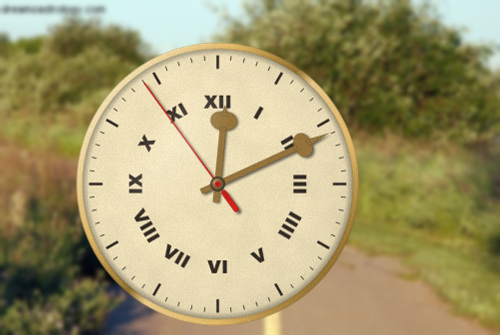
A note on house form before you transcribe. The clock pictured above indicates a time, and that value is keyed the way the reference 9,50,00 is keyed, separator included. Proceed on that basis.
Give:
12,10,54
